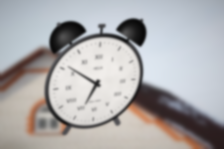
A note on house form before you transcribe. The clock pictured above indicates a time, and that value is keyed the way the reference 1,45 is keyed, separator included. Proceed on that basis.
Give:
6,51
